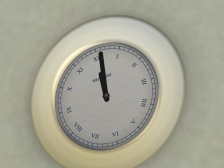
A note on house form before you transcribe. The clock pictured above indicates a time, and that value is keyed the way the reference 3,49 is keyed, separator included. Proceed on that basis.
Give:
12,01
